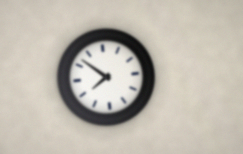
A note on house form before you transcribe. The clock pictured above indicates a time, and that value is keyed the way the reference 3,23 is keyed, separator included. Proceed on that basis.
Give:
7,52
